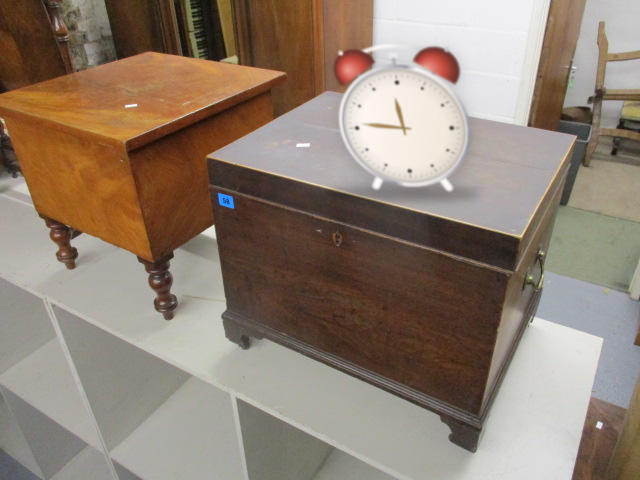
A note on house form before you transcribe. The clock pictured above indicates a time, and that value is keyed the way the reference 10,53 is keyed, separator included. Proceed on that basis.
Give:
11,46
